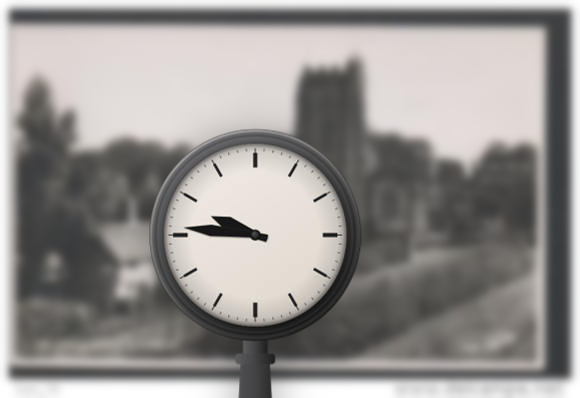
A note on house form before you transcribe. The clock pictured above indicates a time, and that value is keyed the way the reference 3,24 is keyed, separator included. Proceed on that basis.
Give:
9,46
